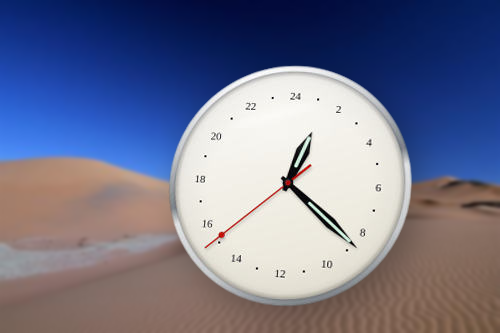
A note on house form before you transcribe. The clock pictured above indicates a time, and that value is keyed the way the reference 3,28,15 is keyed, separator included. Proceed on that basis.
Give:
1,21,38
